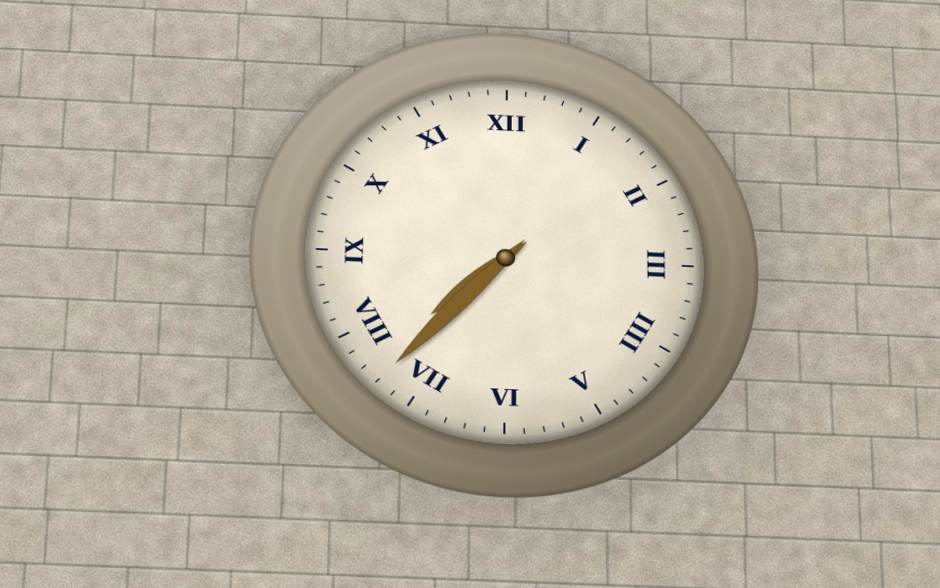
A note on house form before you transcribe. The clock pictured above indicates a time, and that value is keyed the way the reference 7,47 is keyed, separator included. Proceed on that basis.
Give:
7,37
